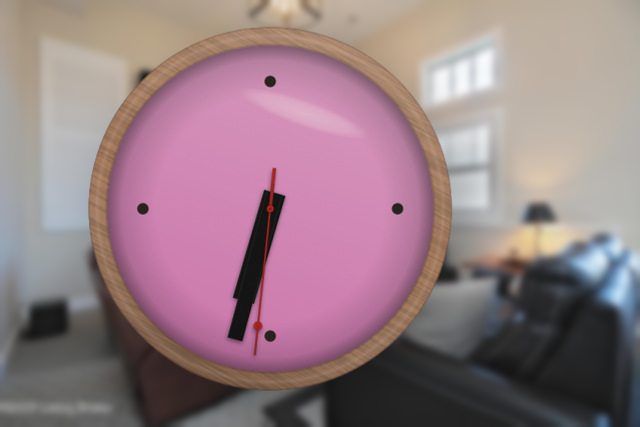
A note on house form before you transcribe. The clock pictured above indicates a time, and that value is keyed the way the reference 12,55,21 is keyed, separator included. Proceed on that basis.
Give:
6,32,31
